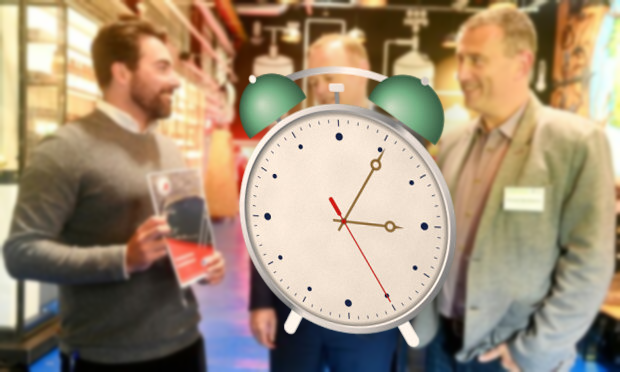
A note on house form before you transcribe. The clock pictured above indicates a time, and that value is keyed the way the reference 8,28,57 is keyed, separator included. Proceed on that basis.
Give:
3,05,25
